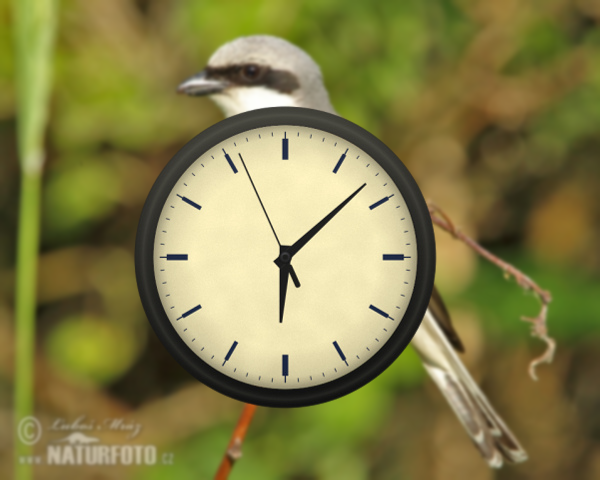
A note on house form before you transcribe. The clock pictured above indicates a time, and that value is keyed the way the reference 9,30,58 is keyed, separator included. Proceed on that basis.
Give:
6,07,56
